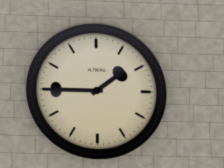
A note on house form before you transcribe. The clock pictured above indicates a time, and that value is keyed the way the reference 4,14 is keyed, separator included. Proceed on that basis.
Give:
1,45
